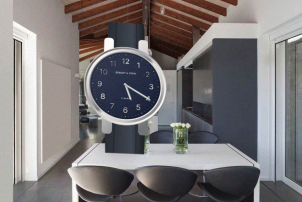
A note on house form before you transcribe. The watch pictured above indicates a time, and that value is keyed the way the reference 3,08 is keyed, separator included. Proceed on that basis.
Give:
5,20
